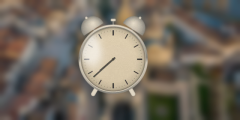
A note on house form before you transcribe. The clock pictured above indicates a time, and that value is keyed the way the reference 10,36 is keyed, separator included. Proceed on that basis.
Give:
7,38
